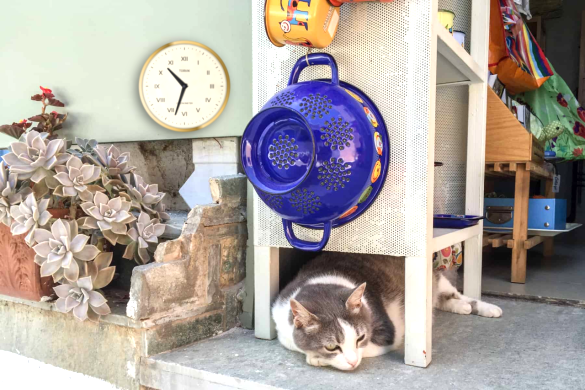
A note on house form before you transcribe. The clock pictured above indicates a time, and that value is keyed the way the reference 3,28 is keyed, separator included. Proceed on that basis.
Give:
10,33
